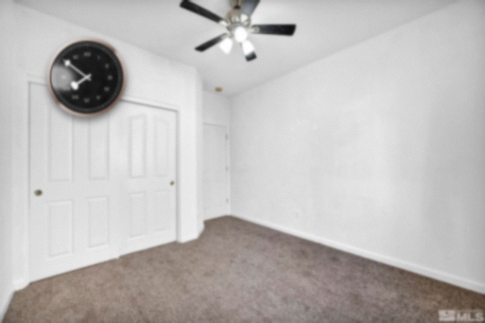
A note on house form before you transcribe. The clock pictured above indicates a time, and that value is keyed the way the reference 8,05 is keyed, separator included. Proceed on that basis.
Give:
7,51
